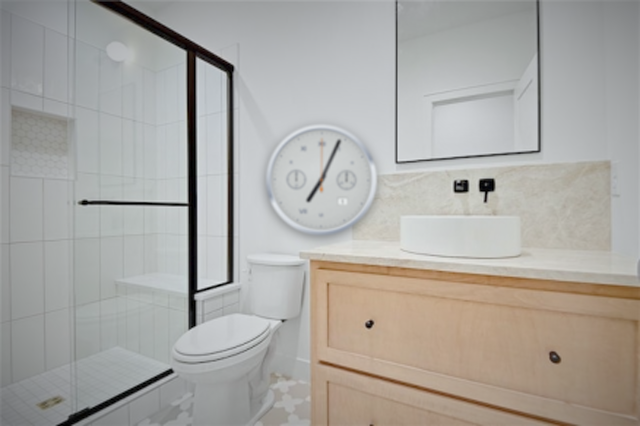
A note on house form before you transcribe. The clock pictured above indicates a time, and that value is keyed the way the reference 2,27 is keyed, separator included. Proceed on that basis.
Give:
7,04
